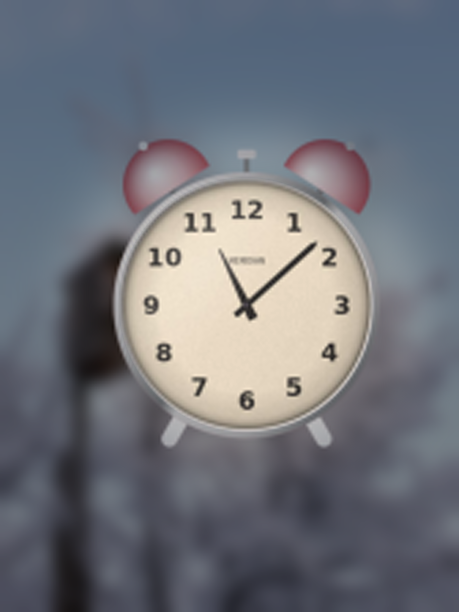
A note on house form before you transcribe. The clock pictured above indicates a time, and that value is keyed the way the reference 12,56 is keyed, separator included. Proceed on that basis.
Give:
11,08
